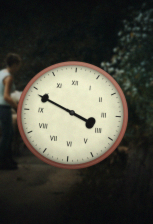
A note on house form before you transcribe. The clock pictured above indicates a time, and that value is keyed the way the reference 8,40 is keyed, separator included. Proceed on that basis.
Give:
3,49
